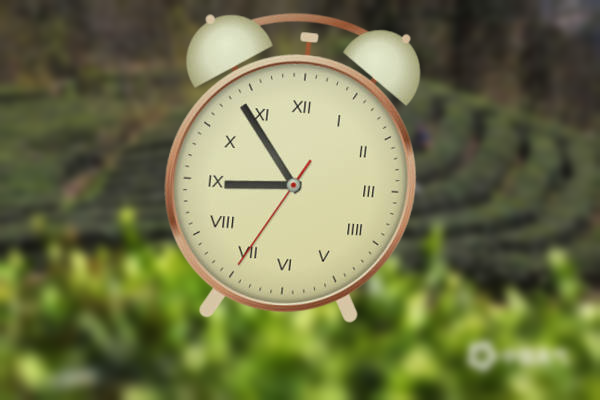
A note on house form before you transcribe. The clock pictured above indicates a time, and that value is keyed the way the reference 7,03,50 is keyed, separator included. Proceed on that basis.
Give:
8,53,35
